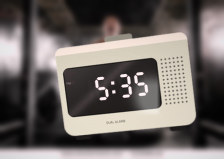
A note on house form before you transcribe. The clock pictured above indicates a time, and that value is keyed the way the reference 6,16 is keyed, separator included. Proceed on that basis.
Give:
5,35
